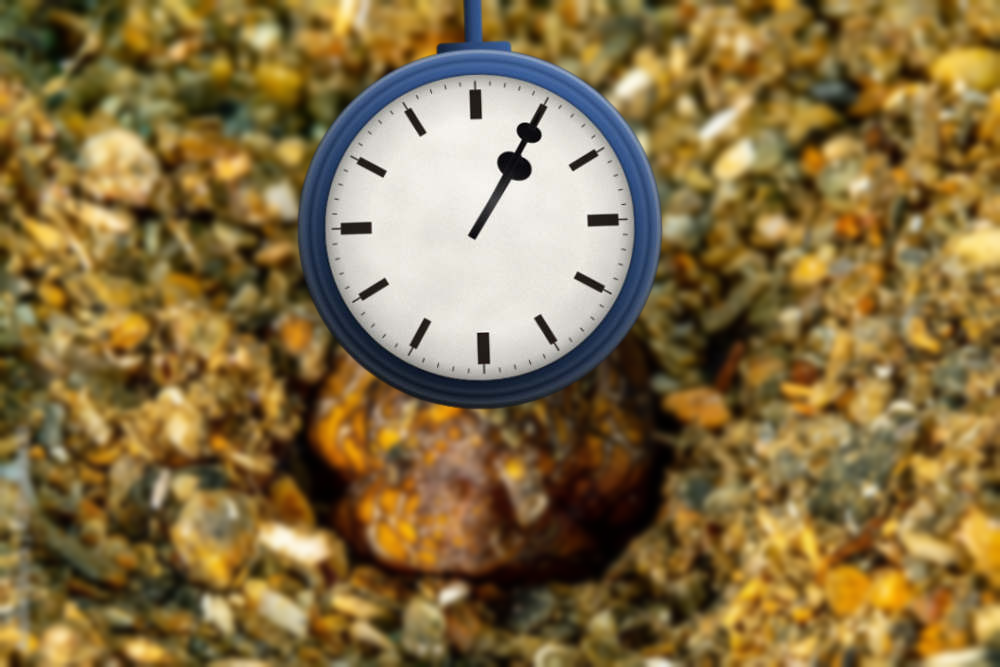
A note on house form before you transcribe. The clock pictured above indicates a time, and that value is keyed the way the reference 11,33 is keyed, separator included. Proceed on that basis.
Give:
1,05
